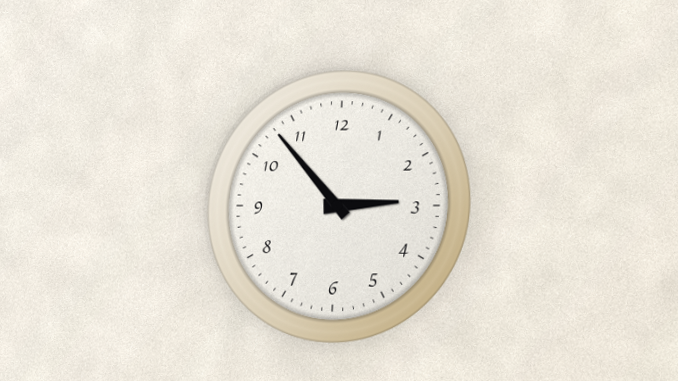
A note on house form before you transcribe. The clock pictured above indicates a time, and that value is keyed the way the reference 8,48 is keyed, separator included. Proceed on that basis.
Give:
2,53
